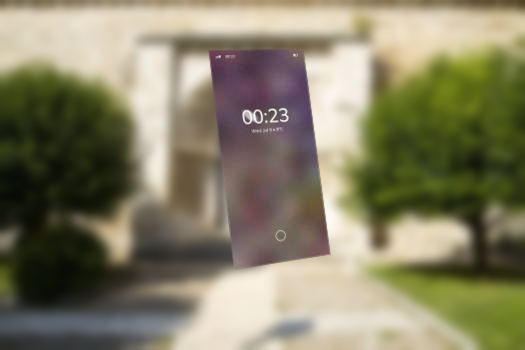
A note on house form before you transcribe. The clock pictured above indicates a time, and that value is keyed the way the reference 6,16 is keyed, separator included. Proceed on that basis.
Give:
0,23
